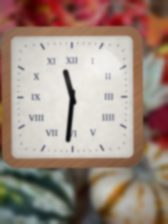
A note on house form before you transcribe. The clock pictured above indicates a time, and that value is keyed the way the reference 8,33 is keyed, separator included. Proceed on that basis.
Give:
11,31
